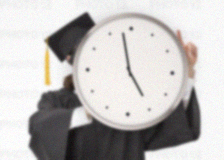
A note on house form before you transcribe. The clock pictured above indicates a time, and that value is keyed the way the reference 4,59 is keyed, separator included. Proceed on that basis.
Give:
4,58
